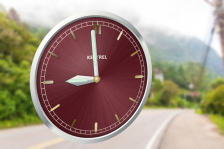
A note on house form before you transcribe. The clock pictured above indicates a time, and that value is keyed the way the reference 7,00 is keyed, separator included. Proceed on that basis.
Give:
8,59
